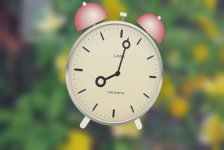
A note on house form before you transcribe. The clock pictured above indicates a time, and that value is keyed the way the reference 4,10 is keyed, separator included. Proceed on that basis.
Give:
8,02
